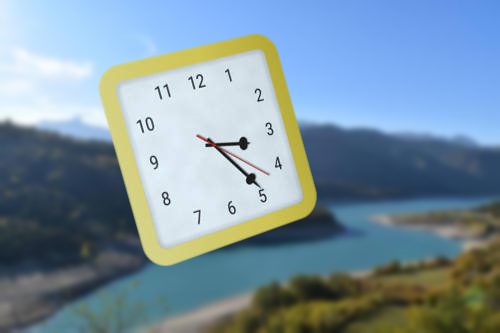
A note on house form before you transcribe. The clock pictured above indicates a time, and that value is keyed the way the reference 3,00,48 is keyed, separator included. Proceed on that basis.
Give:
3,24,22
